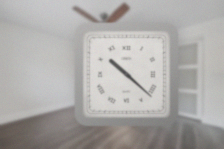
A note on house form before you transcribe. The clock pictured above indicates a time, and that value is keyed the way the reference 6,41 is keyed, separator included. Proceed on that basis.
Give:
10,22
